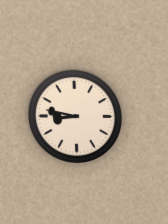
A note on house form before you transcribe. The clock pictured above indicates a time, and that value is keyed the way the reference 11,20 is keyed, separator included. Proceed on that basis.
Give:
8,47
